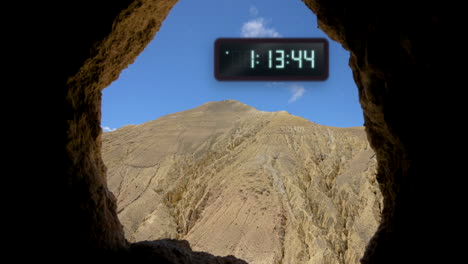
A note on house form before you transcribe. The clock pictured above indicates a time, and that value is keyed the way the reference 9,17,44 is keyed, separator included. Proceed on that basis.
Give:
1,13,44
